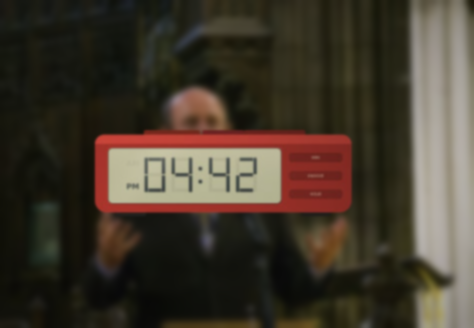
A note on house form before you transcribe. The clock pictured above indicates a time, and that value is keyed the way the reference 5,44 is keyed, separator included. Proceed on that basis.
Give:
4,42
